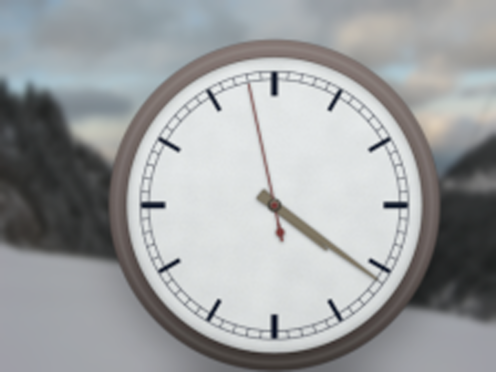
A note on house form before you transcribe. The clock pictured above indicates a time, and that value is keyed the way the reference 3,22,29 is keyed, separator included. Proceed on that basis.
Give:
4,20,58
